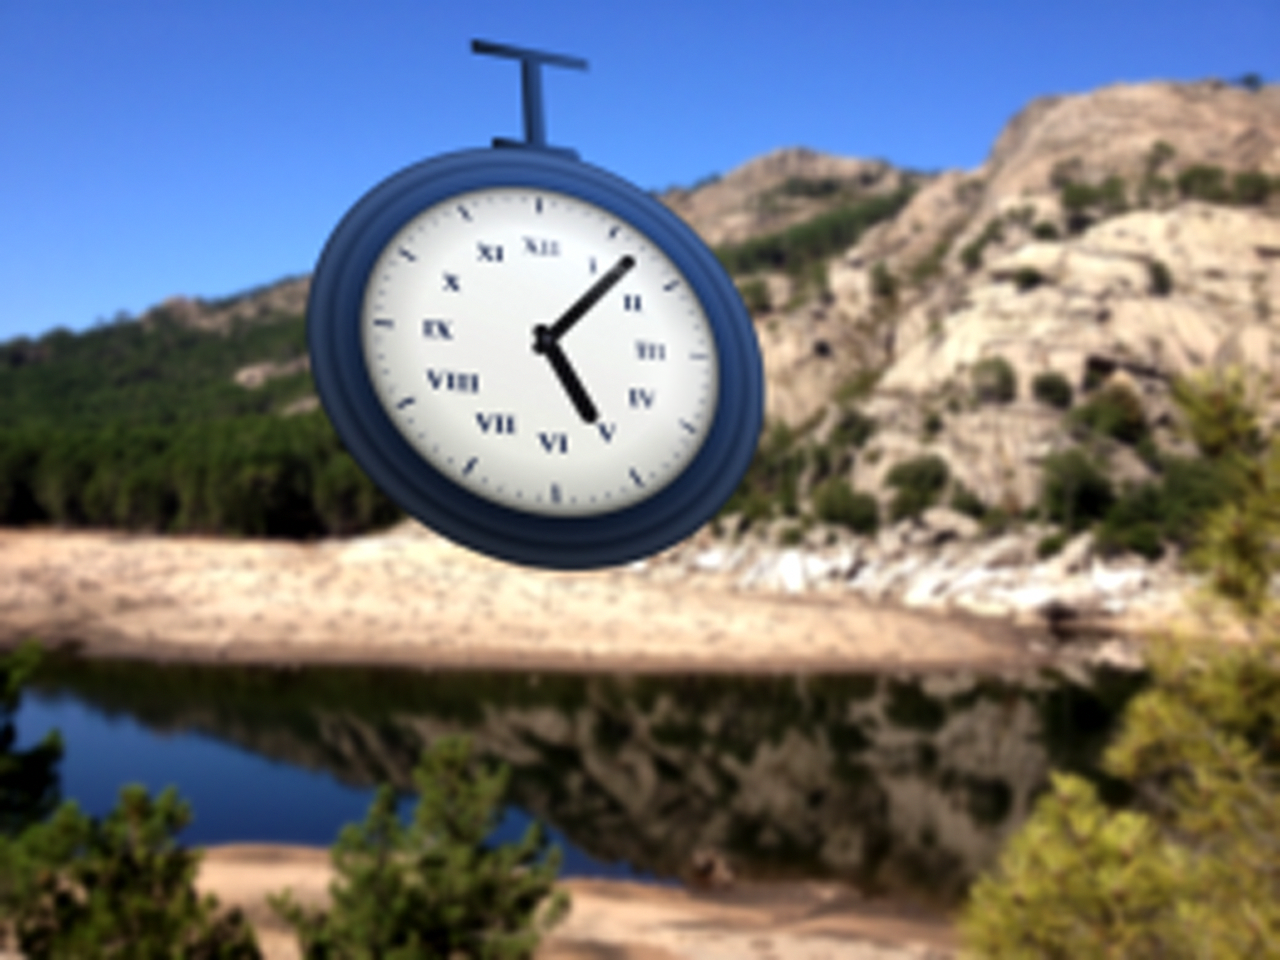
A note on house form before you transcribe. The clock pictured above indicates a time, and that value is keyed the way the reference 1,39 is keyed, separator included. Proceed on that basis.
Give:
5,07
